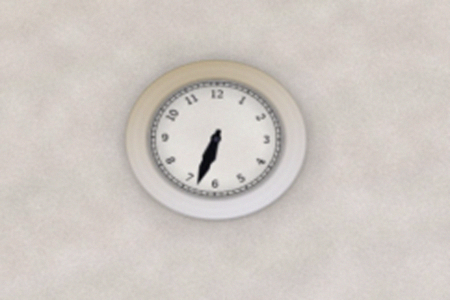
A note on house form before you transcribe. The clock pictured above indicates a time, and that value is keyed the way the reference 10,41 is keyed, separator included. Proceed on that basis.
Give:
6,33
